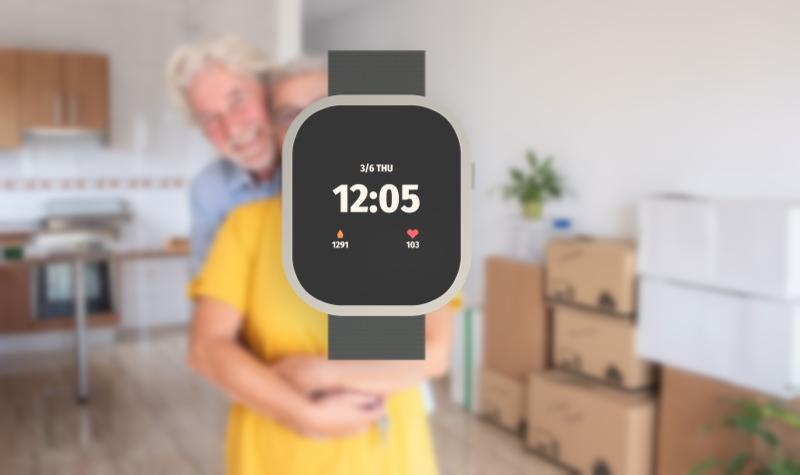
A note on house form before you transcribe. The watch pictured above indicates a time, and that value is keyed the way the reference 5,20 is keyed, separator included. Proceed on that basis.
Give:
12,05
